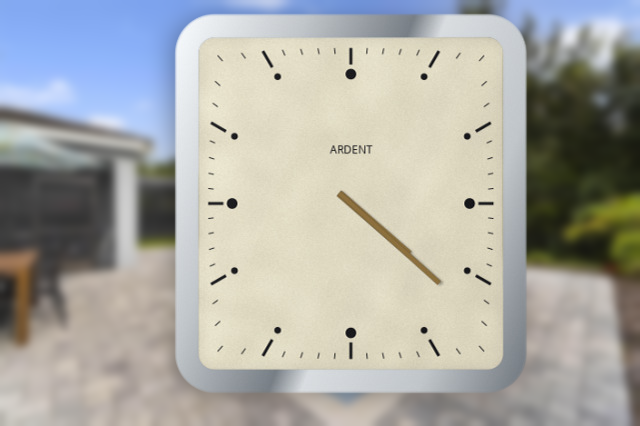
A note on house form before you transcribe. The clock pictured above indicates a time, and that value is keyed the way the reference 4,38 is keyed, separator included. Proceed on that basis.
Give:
4,22
